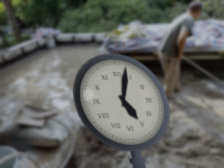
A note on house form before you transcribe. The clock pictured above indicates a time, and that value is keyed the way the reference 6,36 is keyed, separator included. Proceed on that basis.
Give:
5,03
